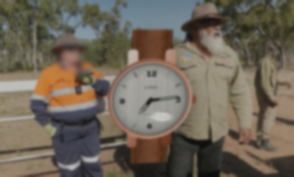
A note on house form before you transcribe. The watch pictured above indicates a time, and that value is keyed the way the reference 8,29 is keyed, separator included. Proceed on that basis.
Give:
7,14
